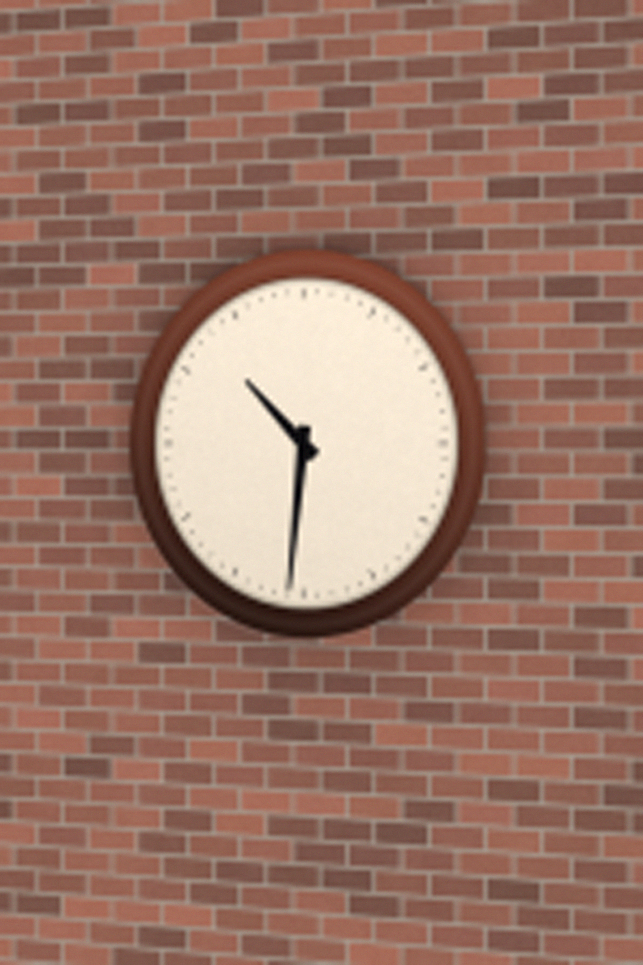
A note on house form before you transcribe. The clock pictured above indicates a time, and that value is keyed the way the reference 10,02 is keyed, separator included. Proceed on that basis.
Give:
10,31
